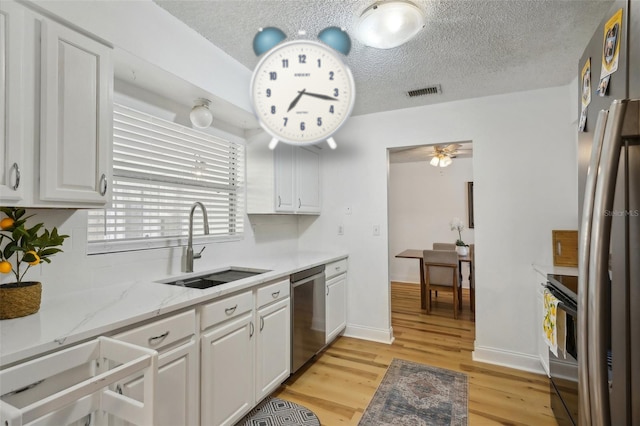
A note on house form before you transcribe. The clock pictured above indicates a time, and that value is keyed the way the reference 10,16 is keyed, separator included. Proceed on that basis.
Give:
7,17
